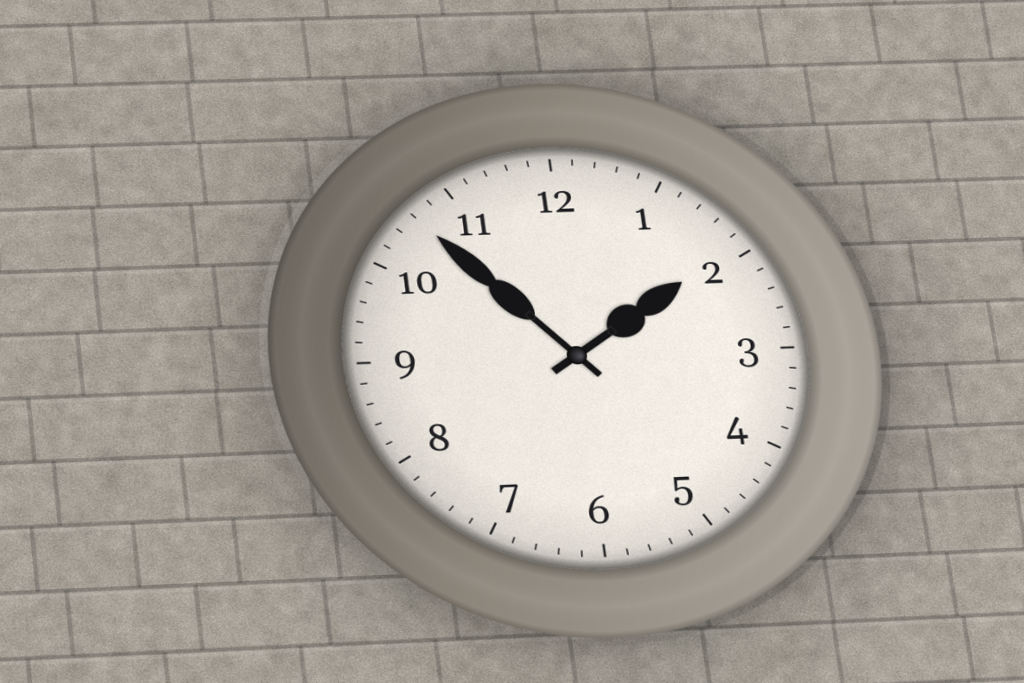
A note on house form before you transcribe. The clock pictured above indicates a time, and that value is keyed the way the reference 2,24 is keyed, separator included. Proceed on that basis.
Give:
1,53
